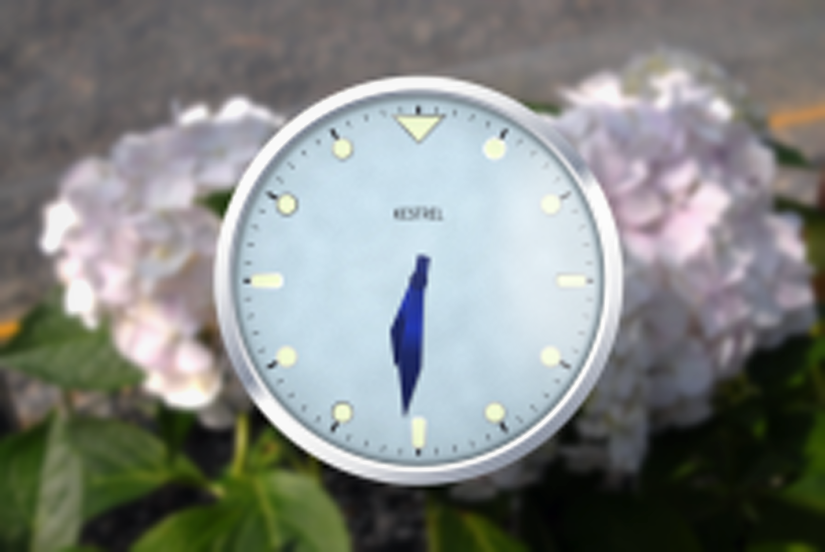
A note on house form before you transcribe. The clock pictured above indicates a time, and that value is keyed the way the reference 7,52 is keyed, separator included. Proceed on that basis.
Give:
6,31
